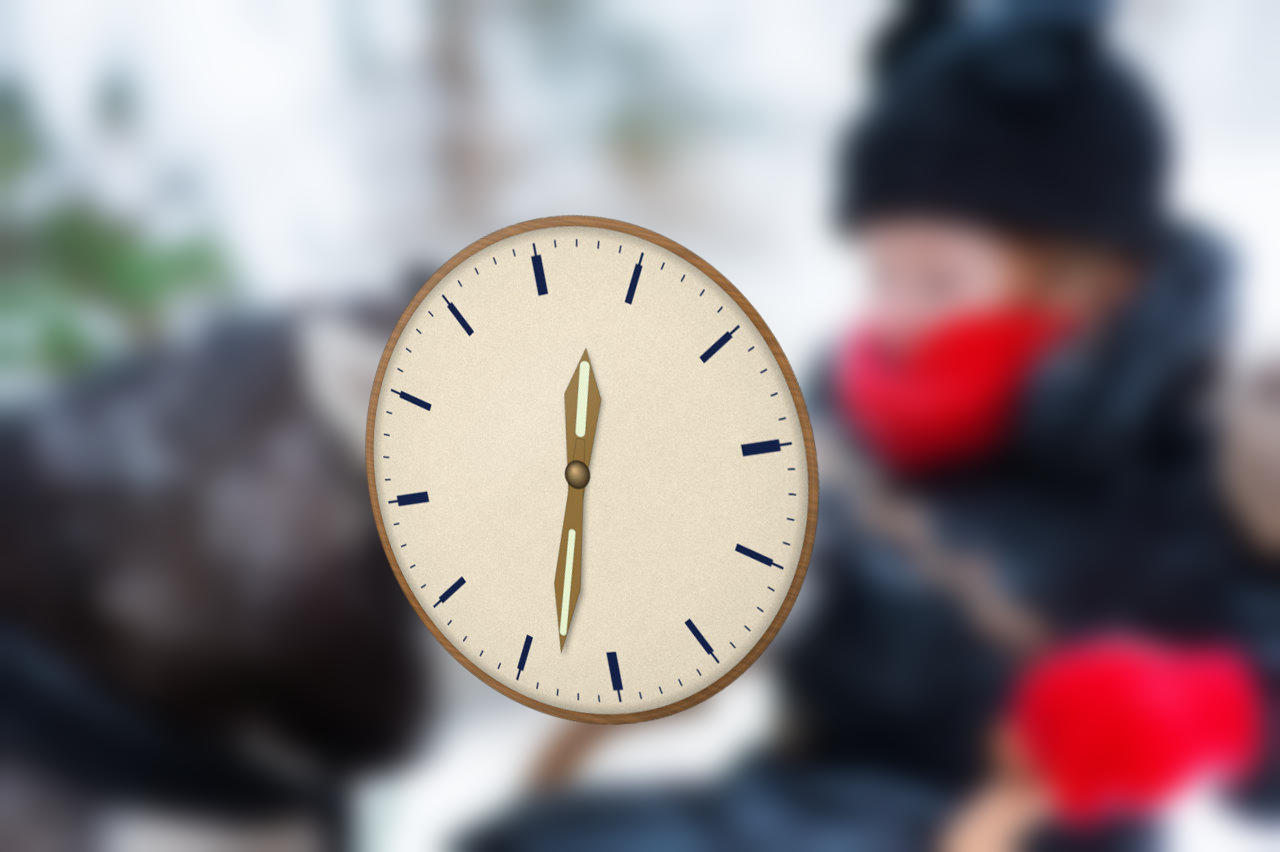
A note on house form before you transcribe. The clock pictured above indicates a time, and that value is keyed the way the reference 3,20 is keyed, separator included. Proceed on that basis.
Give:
12,33
